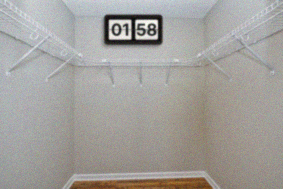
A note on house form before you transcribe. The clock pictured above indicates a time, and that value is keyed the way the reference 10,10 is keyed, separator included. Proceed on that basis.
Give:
1,58
